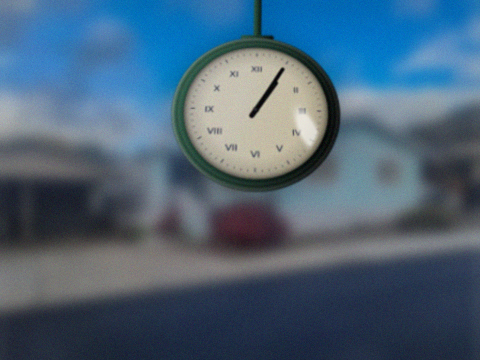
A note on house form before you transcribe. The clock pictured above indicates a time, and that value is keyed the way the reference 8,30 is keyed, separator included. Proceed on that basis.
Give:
1,05
